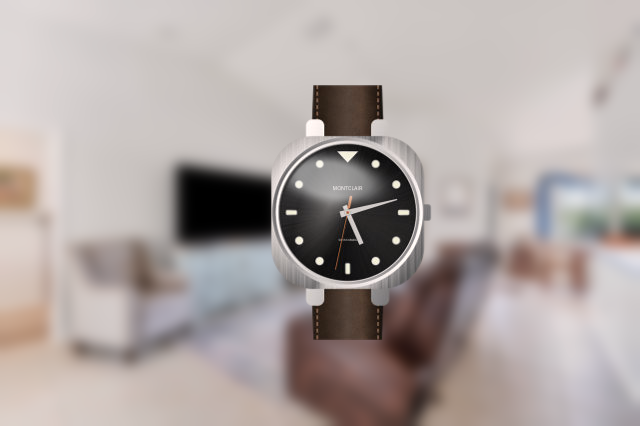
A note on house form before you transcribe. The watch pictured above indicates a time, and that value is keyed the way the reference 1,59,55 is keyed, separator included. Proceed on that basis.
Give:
5,12,32
